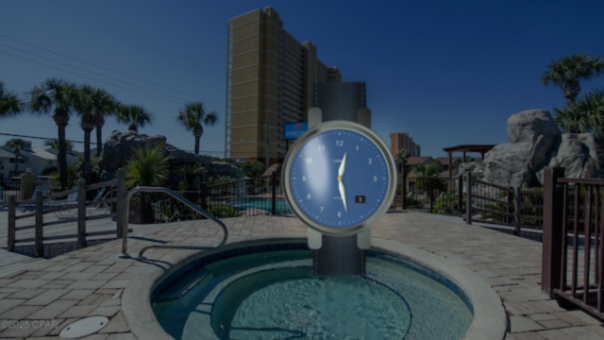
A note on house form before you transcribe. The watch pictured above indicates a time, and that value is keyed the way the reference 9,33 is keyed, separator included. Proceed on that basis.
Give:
12,28
